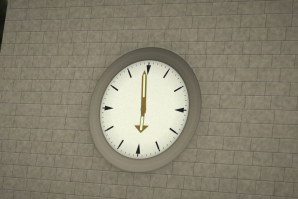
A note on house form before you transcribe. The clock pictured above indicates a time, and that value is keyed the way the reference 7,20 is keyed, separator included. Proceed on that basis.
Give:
5,59
